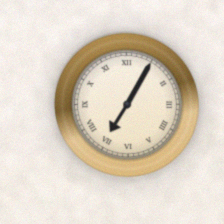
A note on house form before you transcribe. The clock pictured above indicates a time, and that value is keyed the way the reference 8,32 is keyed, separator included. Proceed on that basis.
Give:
7,05
